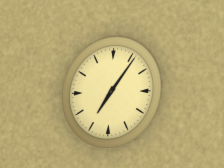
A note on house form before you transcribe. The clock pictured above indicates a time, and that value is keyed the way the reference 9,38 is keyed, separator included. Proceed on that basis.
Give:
7,06
